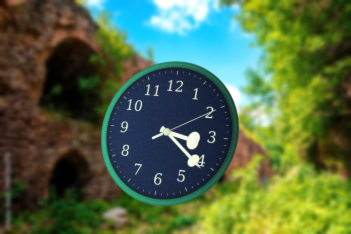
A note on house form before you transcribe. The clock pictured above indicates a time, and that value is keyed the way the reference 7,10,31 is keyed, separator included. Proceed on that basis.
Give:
3,21,10
